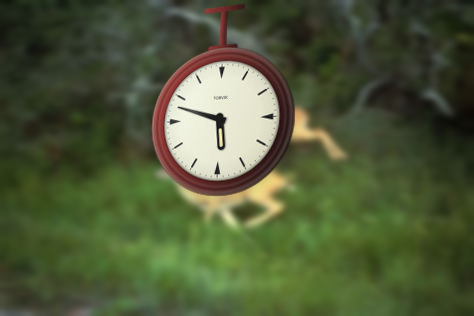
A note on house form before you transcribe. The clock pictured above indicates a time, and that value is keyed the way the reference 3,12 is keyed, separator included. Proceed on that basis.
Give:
5,48
